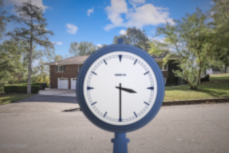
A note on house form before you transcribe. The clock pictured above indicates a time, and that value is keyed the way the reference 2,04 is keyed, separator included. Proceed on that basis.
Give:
3,30
